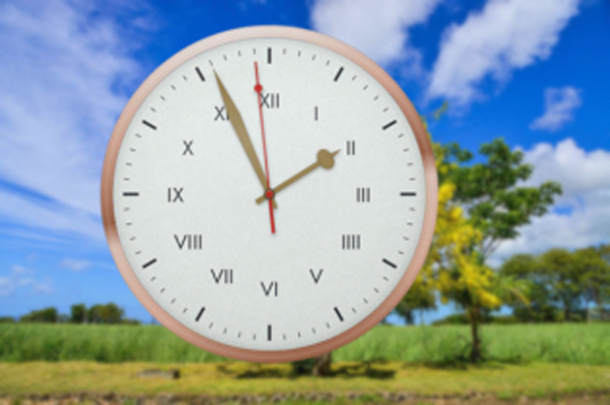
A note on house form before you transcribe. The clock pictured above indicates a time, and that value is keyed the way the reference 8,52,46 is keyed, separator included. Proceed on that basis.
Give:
1,55,59
